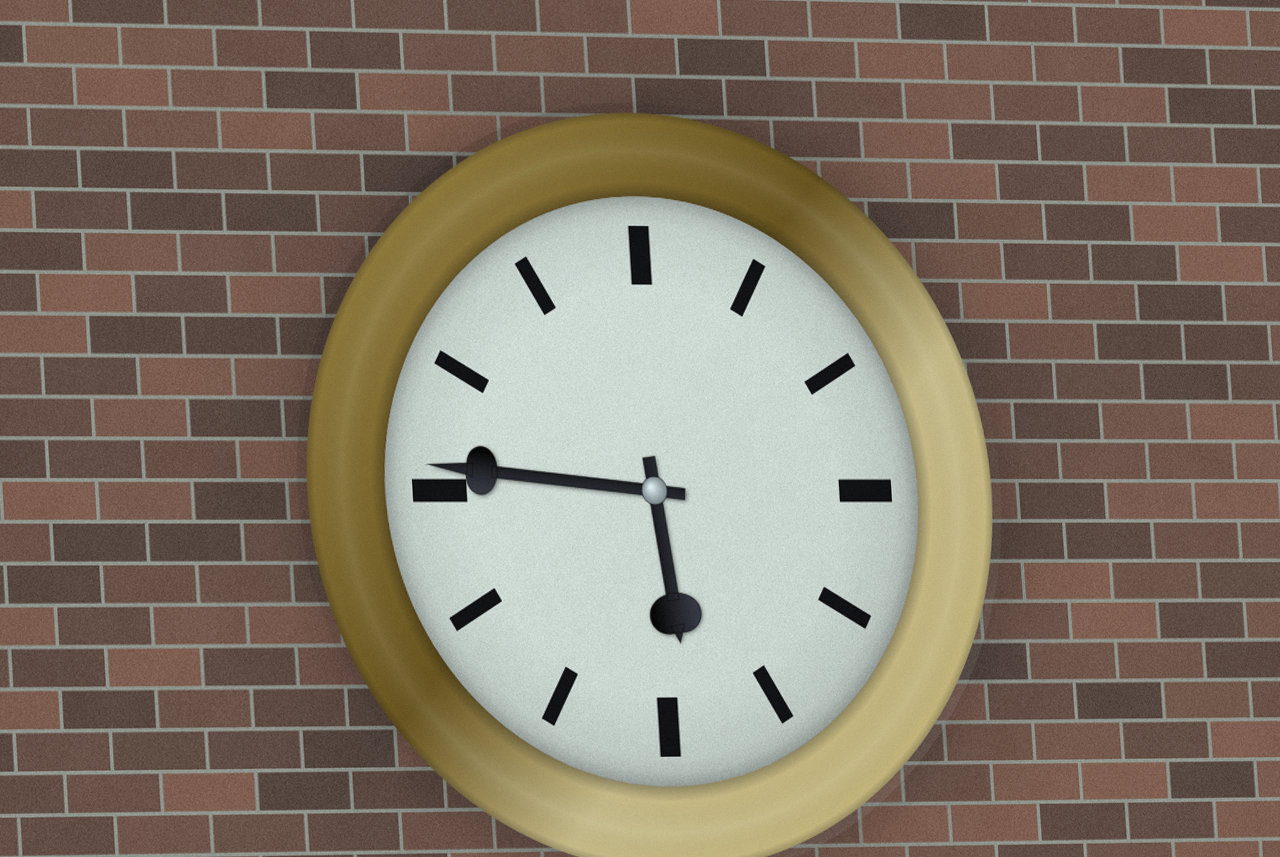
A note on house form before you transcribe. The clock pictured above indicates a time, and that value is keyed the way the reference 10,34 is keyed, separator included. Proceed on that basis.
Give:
5,46
